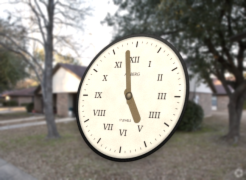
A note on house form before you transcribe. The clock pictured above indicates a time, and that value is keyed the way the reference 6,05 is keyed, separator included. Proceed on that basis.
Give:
4,58
